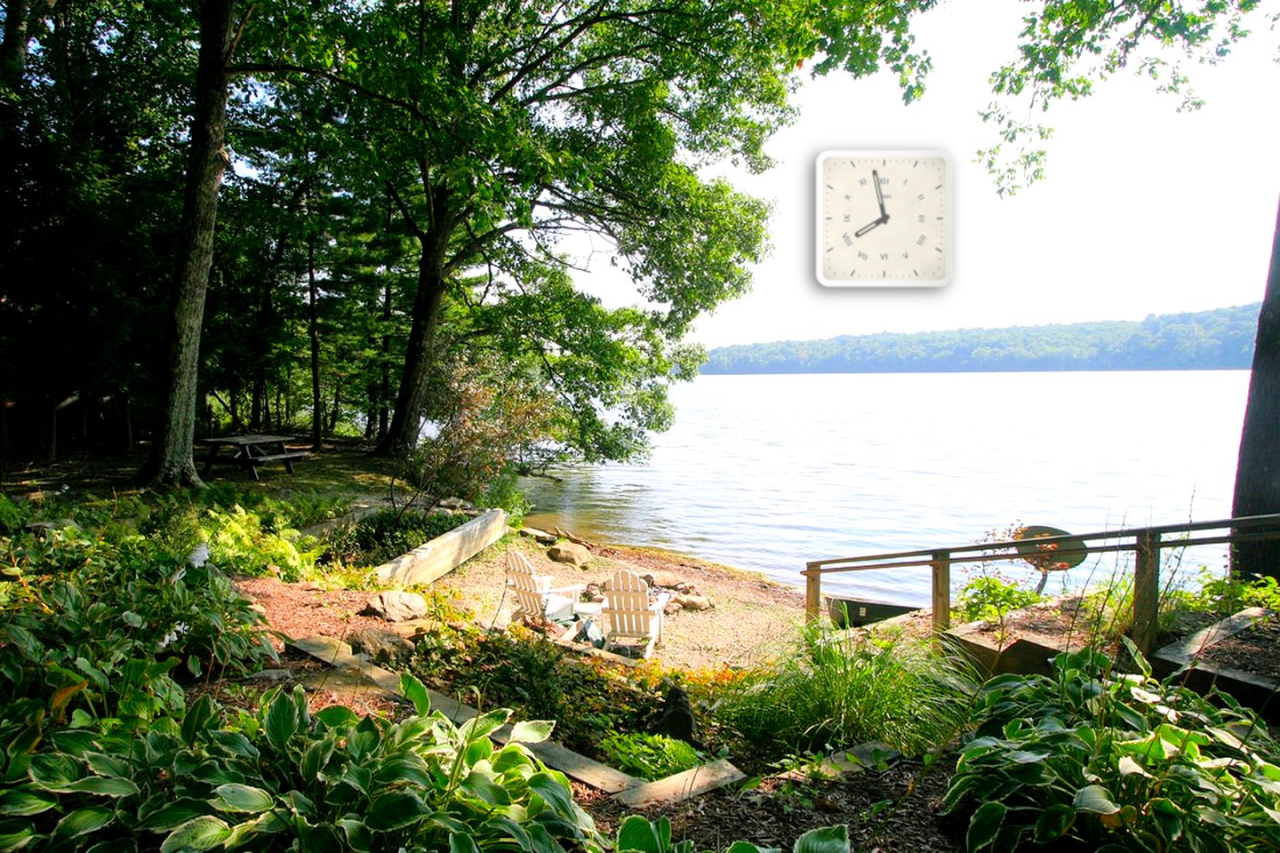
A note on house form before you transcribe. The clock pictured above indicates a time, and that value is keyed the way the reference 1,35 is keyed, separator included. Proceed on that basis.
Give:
7,58
